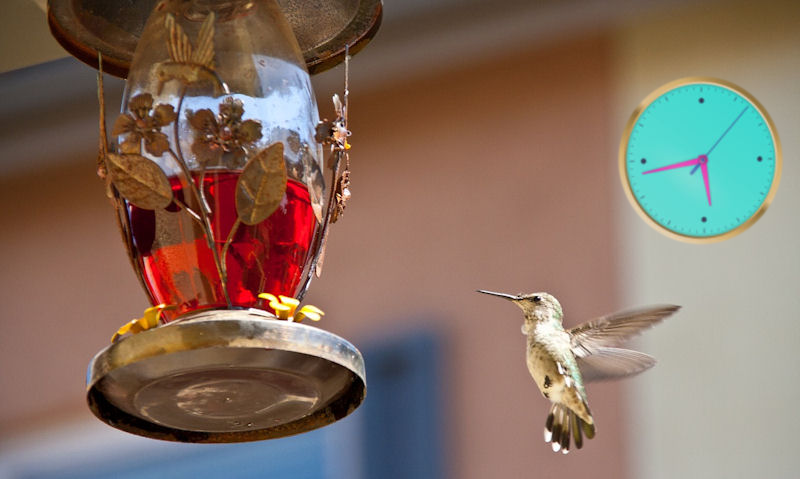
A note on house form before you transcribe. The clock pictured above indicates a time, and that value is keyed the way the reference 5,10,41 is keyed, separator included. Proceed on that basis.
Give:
5,43,07
